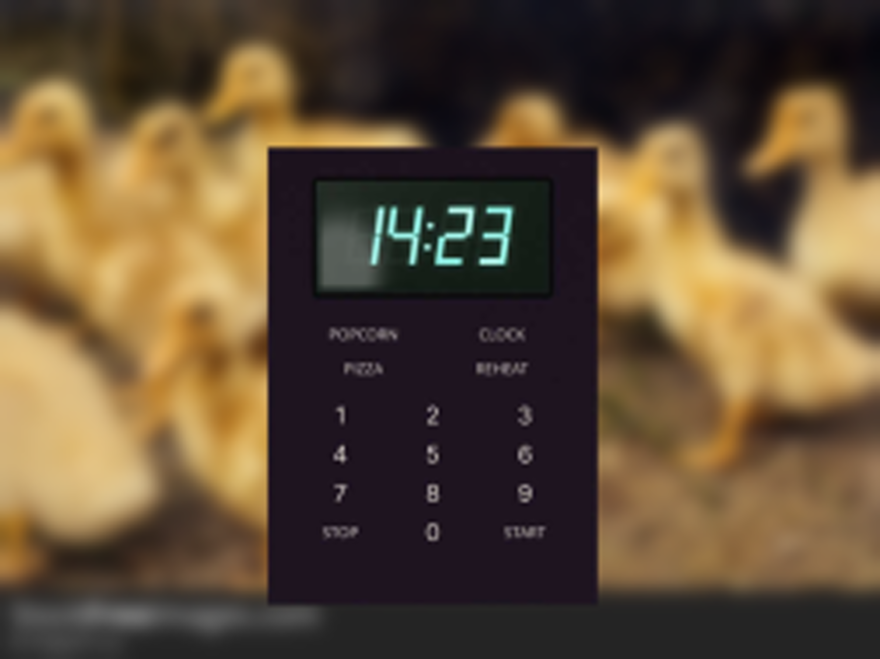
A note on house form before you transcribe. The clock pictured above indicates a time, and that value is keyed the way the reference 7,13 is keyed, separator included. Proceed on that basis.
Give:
14,23
